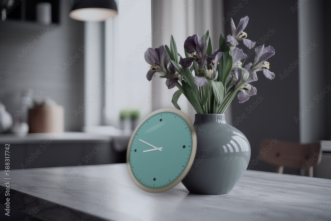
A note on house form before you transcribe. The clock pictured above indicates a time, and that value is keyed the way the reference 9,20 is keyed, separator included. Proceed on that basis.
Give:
8,49
